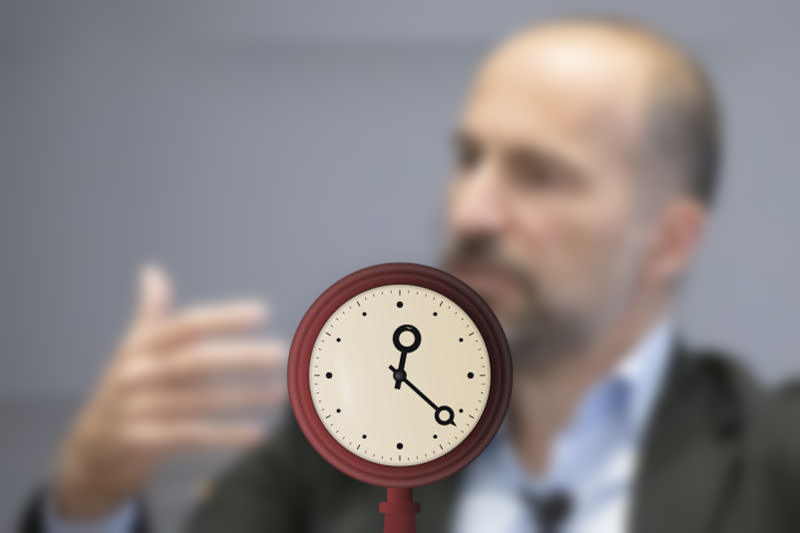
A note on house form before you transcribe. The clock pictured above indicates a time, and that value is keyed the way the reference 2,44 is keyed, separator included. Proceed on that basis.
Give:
12,22
